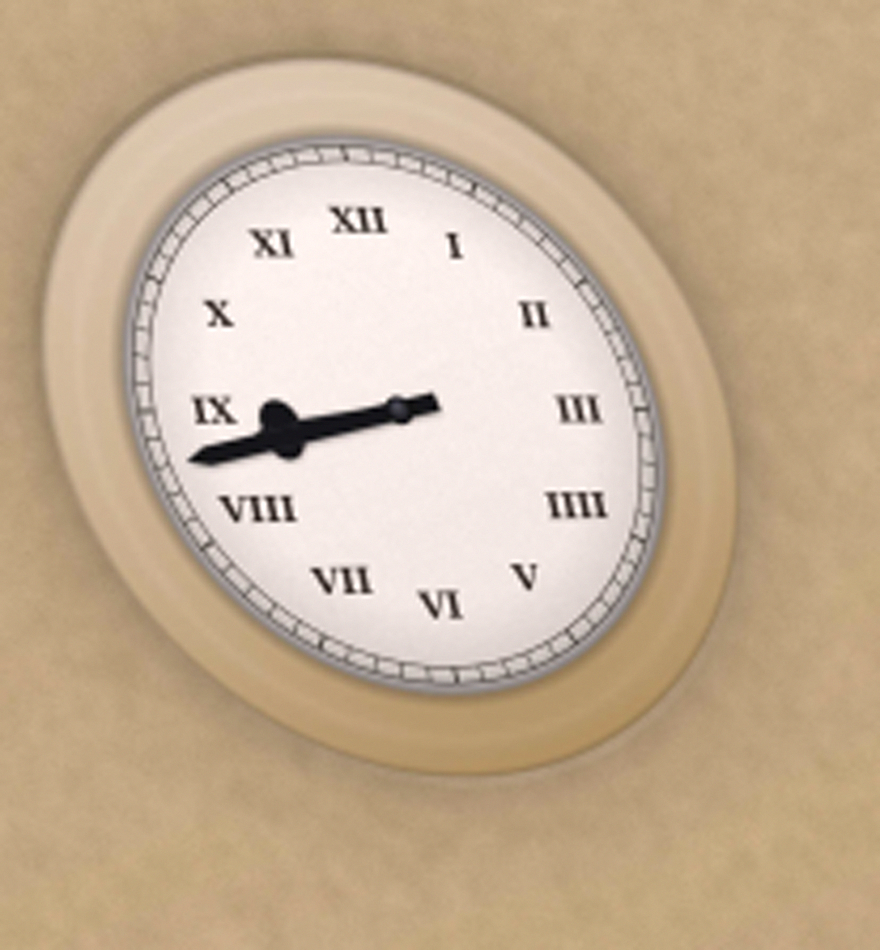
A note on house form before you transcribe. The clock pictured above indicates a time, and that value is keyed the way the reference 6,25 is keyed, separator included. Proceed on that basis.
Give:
8,43
